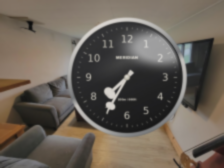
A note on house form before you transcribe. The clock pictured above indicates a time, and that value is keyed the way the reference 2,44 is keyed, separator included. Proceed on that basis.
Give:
7,35
